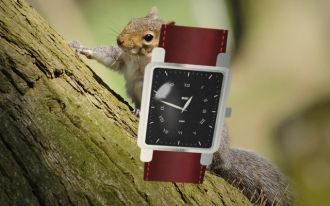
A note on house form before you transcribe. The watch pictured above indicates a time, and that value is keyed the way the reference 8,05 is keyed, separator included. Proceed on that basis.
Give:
12,48
